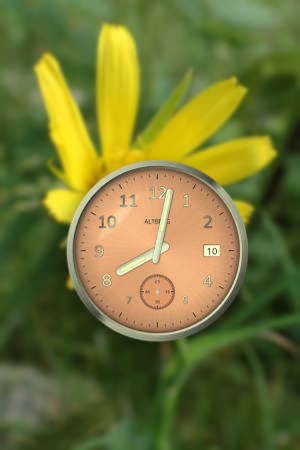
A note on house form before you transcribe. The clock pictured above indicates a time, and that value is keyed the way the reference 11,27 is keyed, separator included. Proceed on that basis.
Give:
8,02
